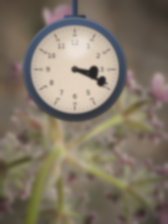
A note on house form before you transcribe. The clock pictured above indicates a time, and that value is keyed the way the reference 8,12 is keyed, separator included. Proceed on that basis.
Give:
3,19
